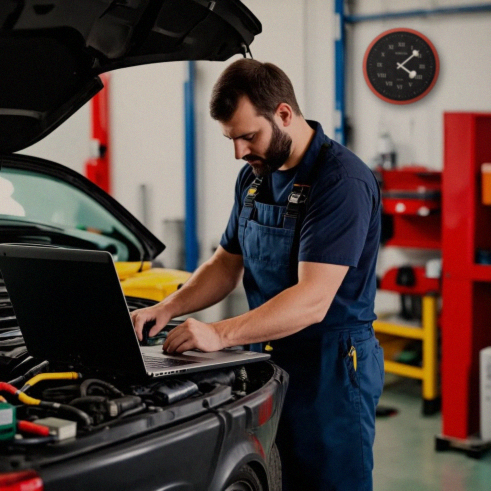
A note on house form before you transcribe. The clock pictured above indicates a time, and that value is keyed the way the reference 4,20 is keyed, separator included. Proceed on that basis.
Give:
4,08
